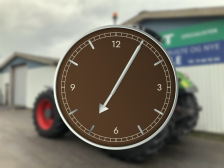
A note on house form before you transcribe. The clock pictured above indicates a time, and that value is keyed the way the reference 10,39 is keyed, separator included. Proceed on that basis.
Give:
7,05
